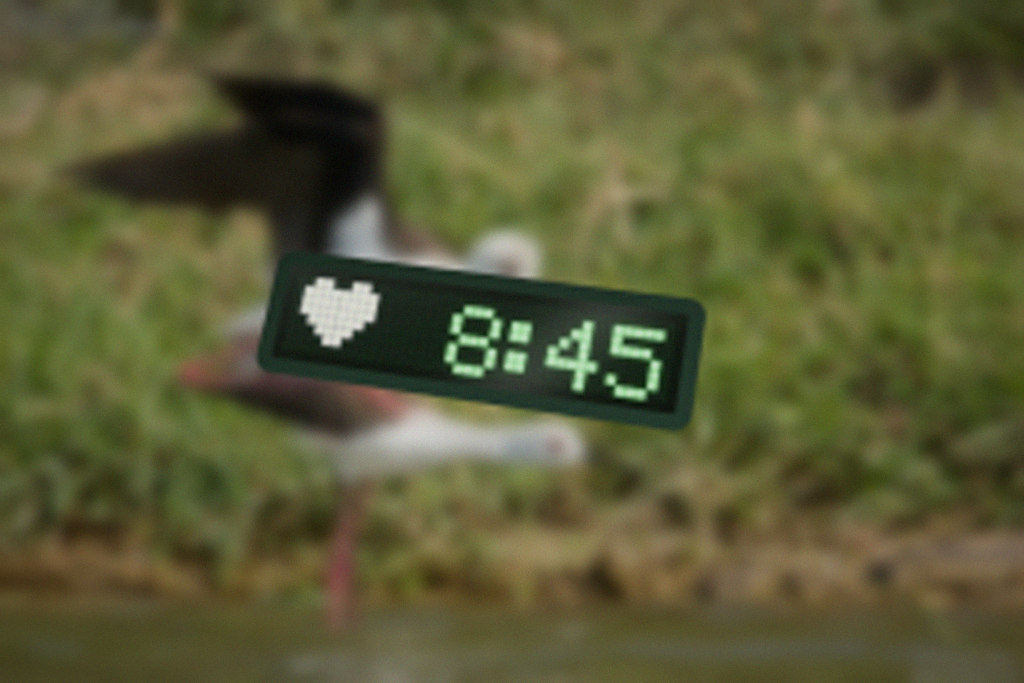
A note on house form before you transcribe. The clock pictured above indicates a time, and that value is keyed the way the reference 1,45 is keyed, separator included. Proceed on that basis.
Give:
8,45
